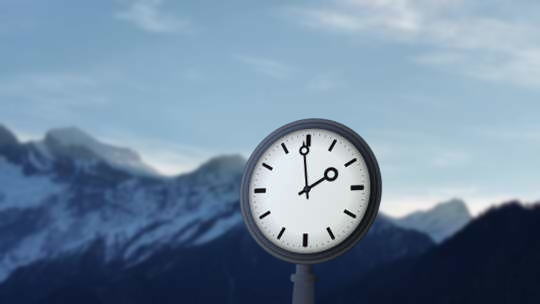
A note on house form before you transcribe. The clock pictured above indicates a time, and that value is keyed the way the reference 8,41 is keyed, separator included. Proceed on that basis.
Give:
1,59
